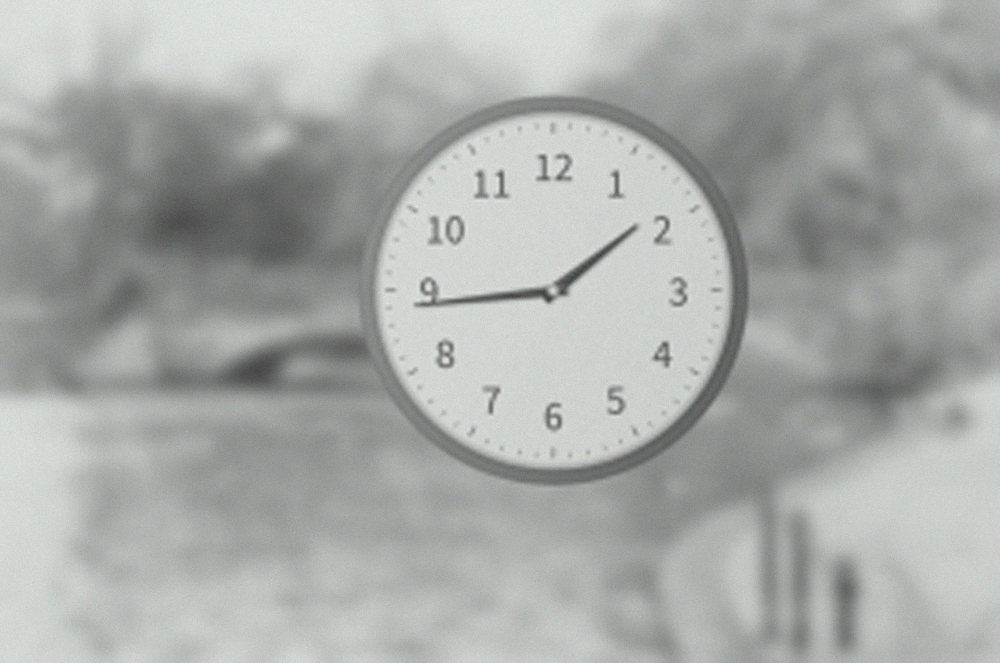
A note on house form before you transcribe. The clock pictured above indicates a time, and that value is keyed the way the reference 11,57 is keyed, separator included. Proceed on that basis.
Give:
1,44
